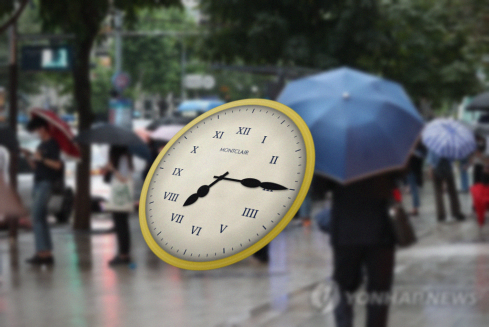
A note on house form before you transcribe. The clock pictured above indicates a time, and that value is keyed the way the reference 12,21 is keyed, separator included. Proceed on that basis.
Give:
7,15
